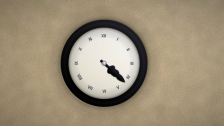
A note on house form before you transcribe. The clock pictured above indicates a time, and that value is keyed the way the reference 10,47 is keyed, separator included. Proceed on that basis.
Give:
4,22
